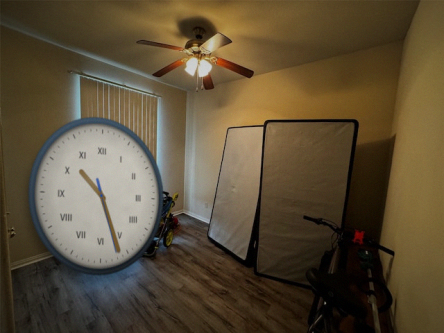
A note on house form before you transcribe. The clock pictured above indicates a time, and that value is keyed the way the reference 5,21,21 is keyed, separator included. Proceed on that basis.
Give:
10,26,27
